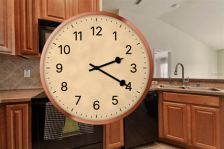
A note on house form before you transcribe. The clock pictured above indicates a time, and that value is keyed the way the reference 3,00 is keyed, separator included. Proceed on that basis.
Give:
2,20
